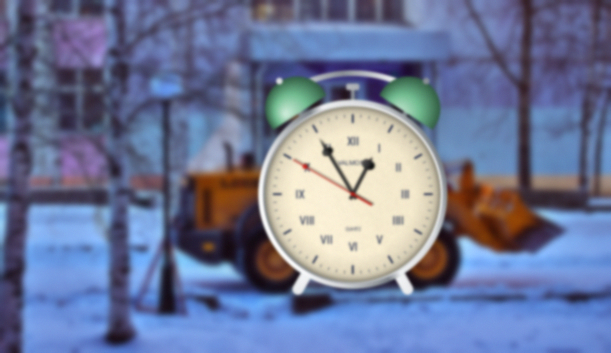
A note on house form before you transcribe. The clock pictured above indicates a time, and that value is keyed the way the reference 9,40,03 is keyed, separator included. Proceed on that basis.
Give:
12,54,50
